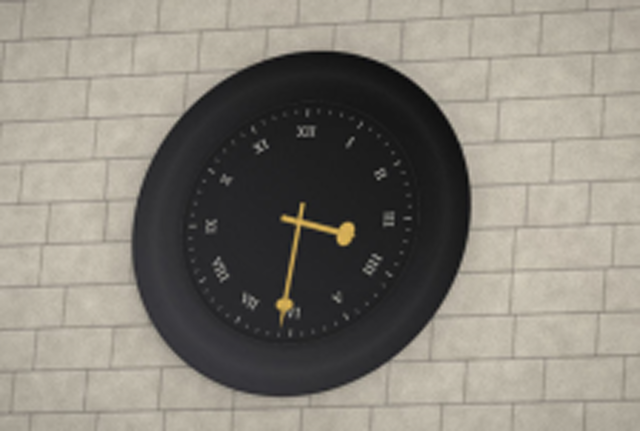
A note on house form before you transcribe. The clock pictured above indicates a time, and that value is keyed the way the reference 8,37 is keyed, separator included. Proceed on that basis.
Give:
3,31
